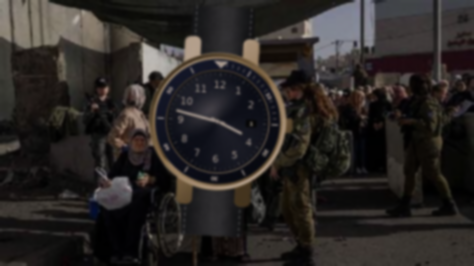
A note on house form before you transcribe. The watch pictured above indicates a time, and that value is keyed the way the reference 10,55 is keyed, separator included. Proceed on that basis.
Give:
3,47
